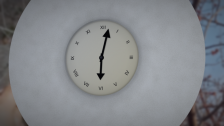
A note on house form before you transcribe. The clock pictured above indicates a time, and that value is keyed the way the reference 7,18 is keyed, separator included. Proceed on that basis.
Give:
6,02
